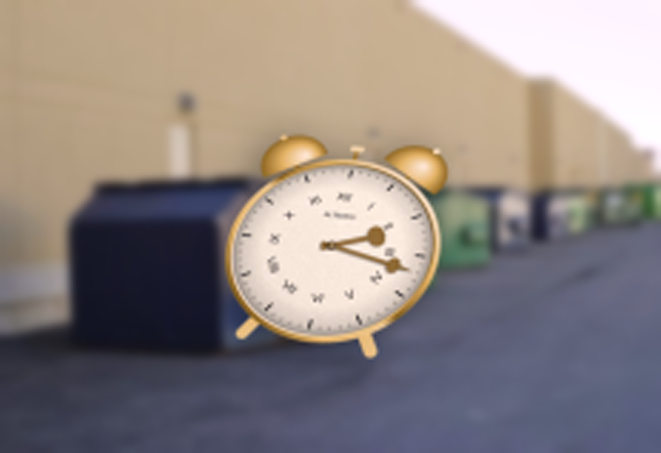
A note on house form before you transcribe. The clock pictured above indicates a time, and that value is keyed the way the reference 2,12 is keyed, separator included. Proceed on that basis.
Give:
2,17
